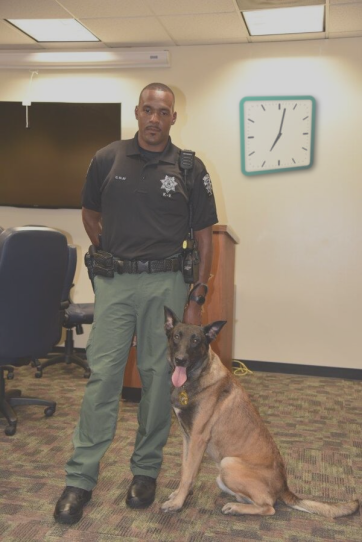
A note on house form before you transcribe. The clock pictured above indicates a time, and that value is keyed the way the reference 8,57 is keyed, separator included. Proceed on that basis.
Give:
7,02
